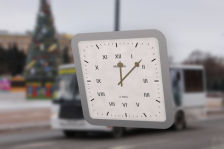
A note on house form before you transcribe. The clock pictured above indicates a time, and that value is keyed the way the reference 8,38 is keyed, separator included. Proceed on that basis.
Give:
12,08
